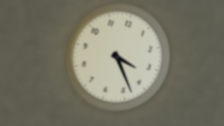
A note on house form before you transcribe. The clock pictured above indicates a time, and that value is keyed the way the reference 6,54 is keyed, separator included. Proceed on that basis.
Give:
3,23
